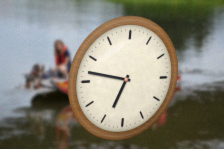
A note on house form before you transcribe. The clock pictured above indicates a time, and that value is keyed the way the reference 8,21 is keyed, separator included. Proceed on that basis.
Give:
6,47
